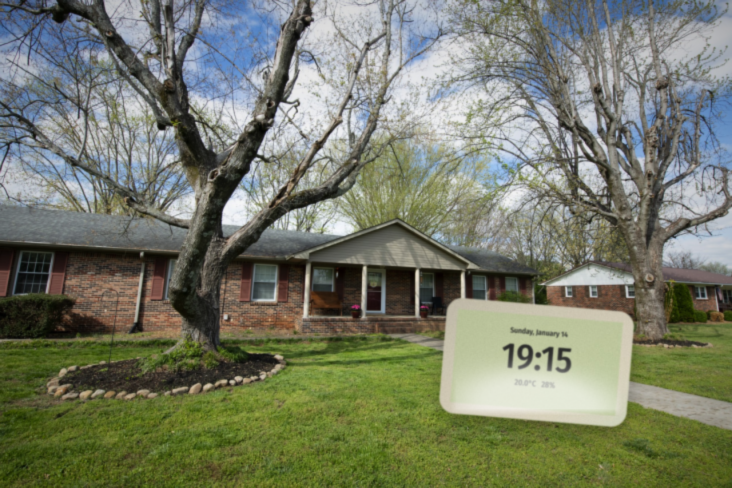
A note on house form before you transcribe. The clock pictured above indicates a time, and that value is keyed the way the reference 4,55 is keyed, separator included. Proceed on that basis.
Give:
19,15
